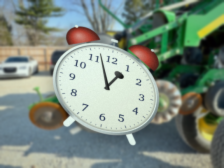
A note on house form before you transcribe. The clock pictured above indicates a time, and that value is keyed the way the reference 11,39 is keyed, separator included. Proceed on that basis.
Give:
12,57
